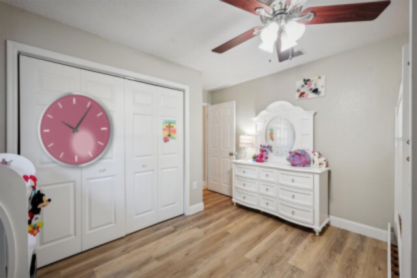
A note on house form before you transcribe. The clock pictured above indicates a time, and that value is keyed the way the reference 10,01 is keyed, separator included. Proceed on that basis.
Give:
10,06
